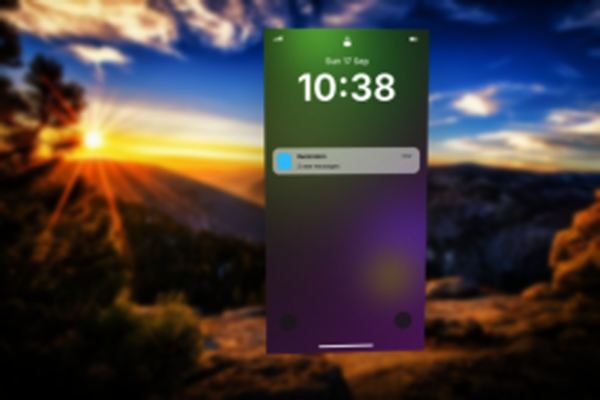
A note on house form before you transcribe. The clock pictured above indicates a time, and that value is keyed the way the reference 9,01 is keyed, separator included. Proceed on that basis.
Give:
10,38
